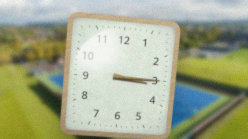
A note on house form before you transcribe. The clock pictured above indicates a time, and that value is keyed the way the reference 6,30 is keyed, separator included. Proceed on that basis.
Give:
3,15
